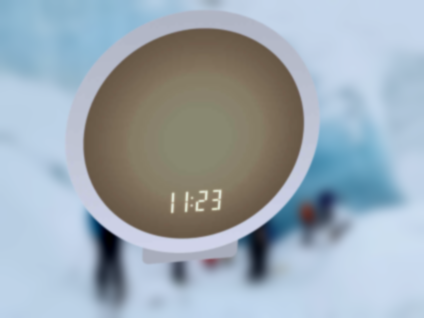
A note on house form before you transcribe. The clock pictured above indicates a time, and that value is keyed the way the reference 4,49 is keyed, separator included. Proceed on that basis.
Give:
11,23
